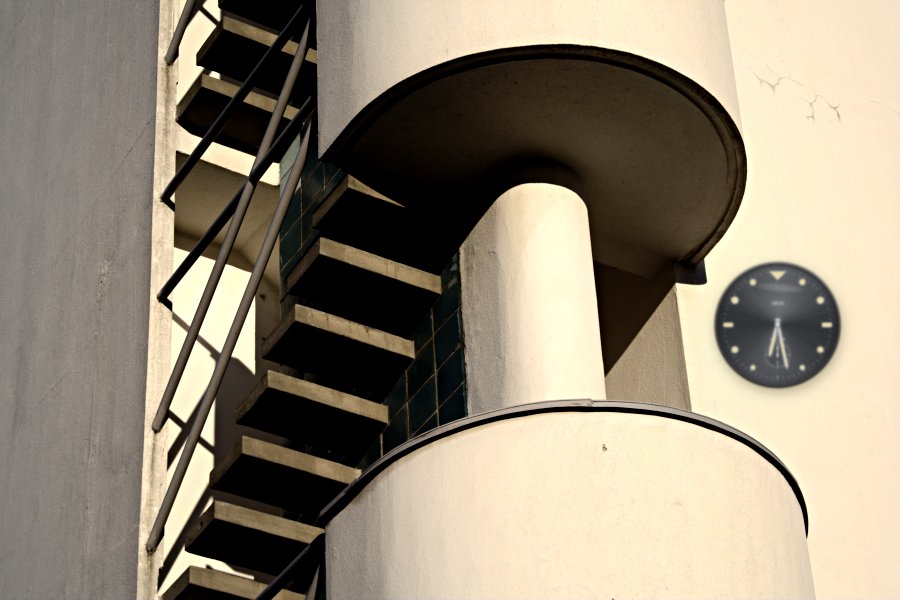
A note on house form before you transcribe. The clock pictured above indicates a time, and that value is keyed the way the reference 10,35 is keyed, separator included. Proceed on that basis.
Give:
6,28
